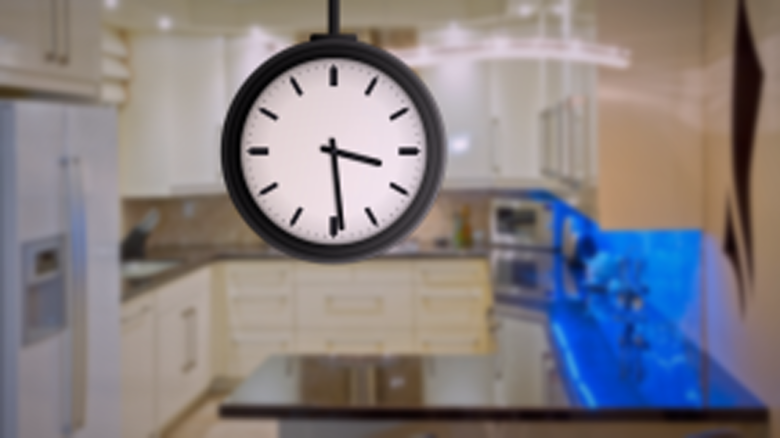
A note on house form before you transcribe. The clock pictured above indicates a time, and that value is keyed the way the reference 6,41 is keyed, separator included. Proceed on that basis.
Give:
3,29
